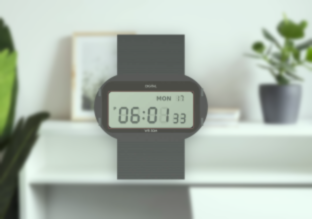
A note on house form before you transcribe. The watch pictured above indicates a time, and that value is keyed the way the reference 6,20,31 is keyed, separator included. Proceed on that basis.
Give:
6,01,33
